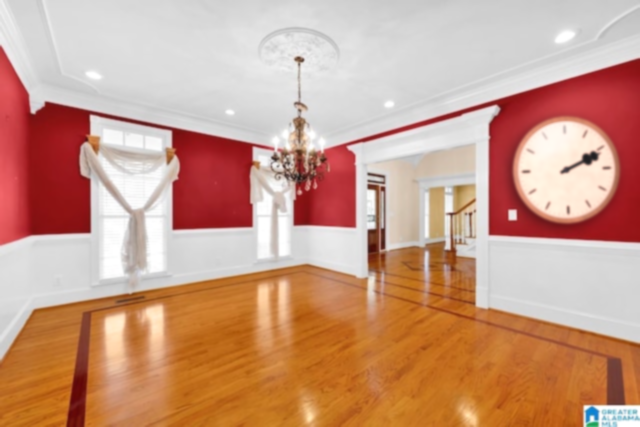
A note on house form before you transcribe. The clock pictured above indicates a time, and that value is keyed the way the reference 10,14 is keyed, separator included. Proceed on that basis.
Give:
2,11
